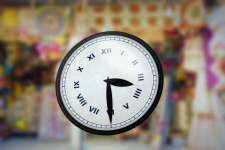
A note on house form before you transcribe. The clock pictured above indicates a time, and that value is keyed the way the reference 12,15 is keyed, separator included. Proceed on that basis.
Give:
3,30
